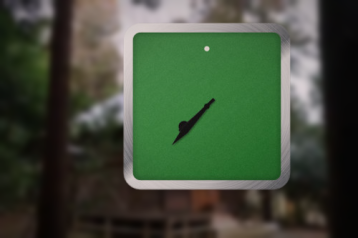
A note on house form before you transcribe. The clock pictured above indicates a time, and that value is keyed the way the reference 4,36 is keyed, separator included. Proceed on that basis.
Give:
7,37
